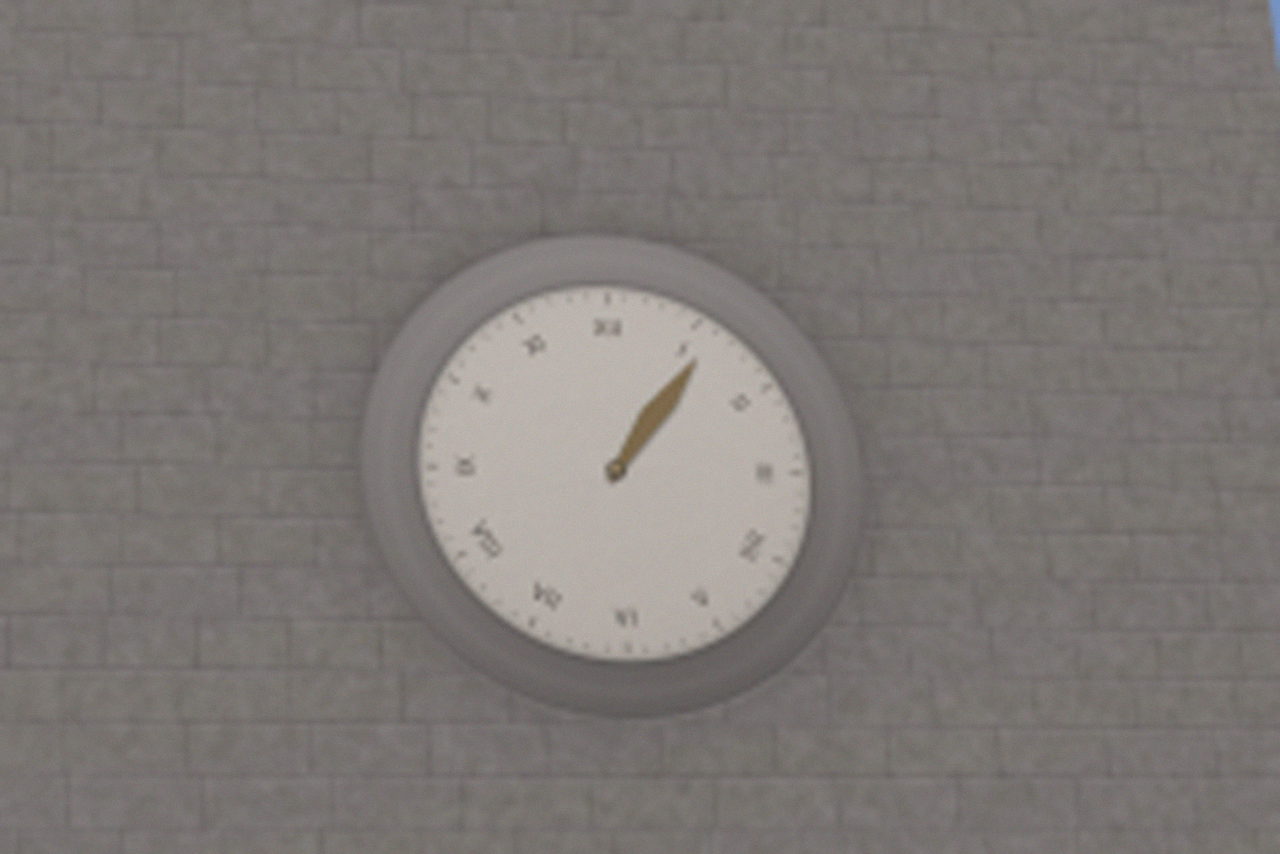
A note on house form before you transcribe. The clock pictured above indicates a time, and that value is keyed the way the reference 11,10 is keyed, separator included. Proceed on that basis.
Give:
1,06
